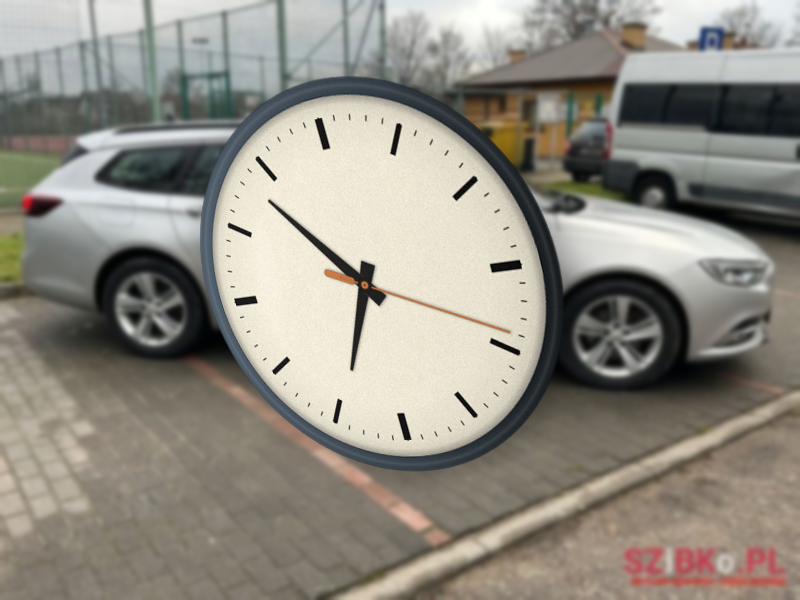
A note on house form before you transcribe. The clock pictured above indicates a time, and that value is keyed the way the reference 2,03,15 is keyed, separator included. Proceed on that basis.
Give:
6,53,19
